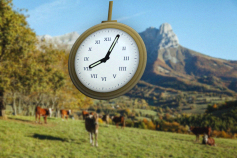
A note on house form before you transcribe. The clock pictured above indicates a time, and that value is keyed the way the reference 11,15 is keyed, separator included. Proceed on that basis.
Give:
8,04
